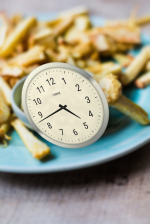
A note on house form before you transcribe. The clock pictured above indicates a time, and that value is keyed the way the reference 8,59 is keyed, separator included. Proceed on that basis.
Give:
4,43
